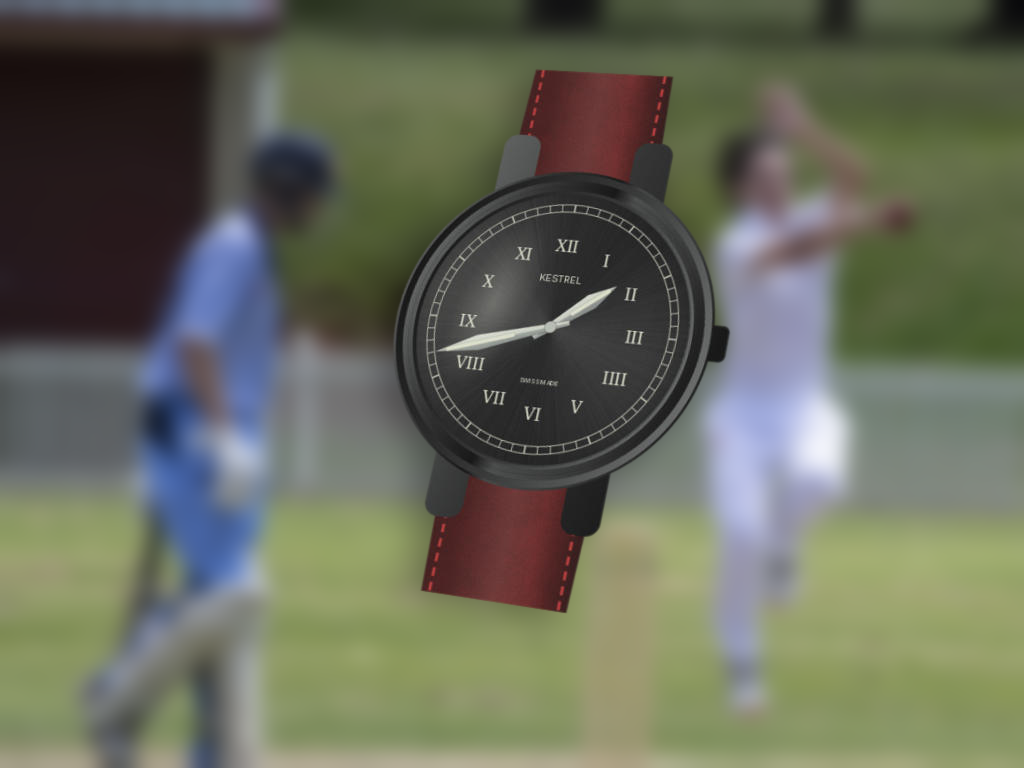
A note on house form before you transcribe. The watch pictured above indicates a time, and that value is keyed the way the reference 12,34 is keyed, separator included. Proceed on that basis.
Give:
1,42
